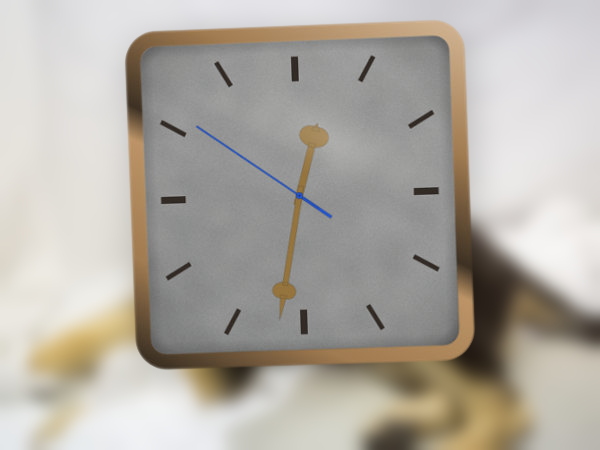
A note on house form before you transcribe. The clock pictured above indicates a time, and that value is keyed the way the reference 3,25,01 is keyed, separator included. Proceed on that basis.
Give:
12,31,51
